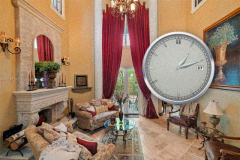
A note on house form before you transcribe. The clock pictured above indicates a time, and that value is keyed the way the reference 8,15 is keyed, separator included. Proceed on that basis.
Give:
1,12
